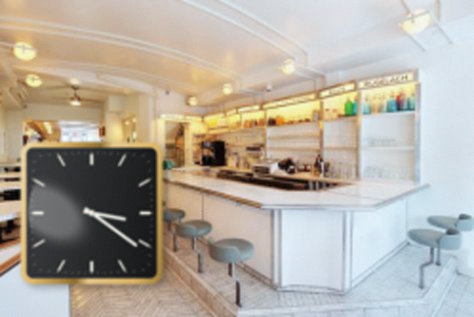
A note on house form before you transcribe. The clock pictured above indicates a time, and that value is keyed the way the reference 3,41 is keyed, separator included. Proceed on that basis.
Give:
3,21
